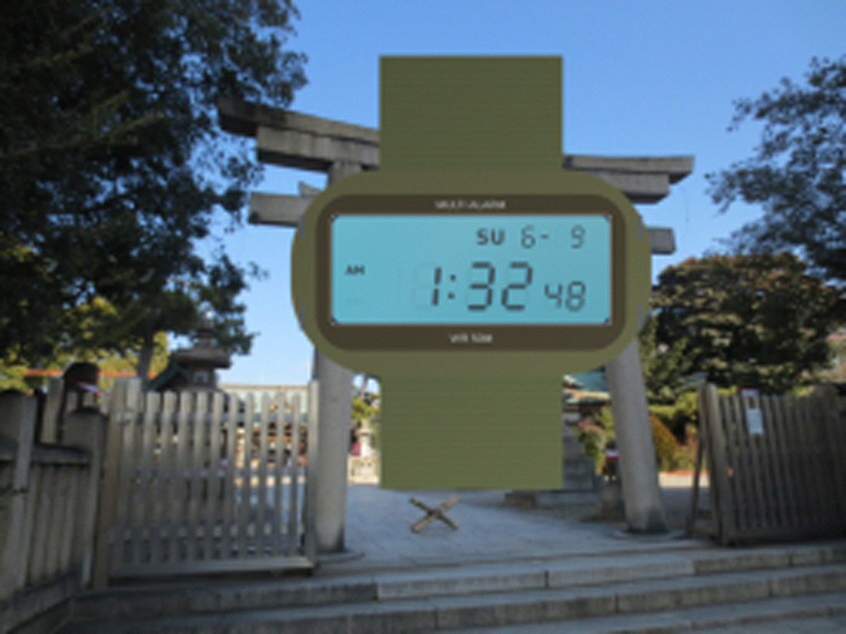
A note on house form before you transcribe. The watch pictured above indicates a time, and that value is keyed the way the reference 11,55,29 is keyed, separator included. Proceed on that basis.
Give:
1,32,48
